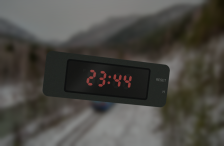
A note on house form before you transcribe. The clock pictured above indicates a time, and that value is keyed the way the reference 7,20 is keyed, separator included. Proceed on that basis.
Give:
23,44
